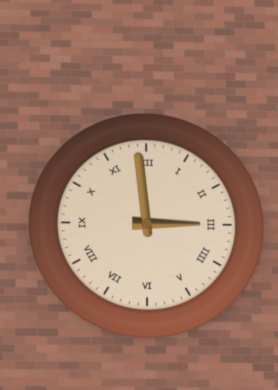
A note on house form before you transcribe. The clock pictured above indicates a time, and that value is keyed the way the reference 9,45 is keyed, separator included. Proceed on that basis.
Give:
2,59
